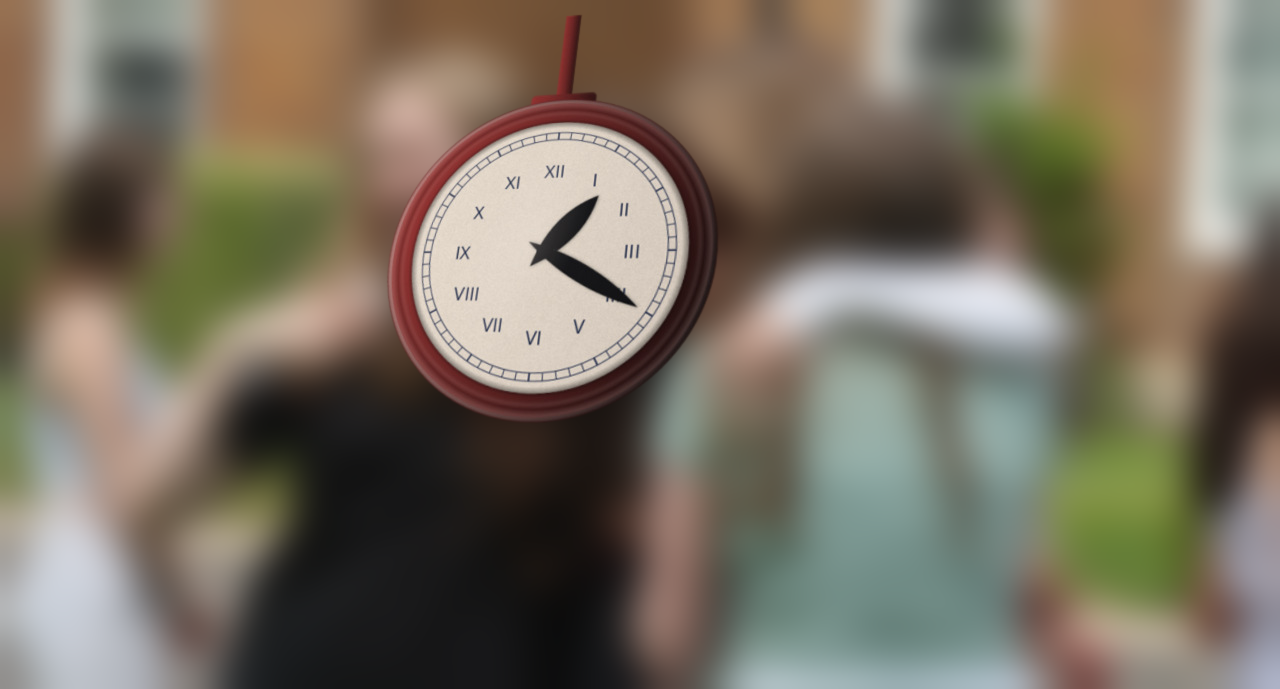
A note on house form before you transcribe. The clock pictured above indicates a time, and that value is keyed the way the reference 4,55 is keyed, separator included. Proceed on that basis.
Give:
1,20
